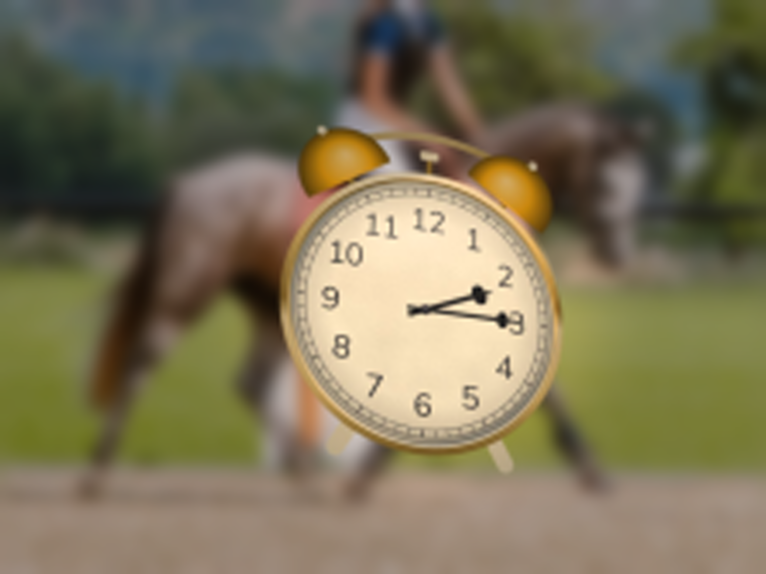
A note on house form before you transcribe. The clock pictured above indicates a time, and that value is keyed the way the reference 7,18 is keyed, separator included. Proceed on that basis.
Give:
2,15
